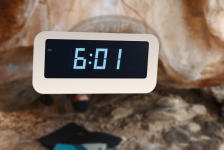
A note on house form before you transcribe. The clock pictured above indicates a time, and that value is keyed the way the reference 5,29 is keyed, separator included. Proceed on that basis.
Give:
6,01
